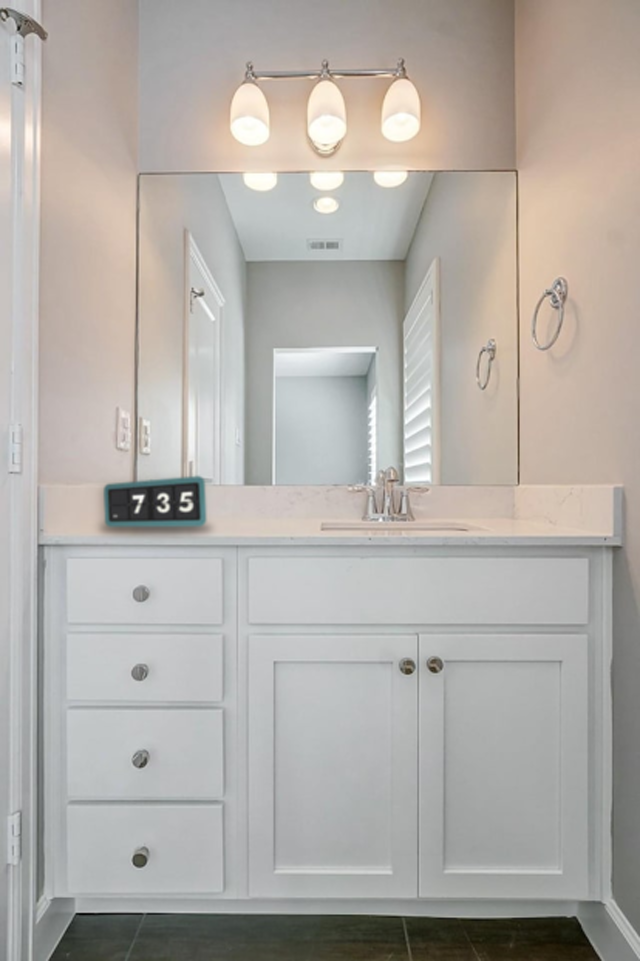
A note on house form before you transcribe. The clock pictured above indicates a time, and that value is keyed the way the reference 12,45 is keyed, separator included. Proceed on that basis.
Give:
7,35
